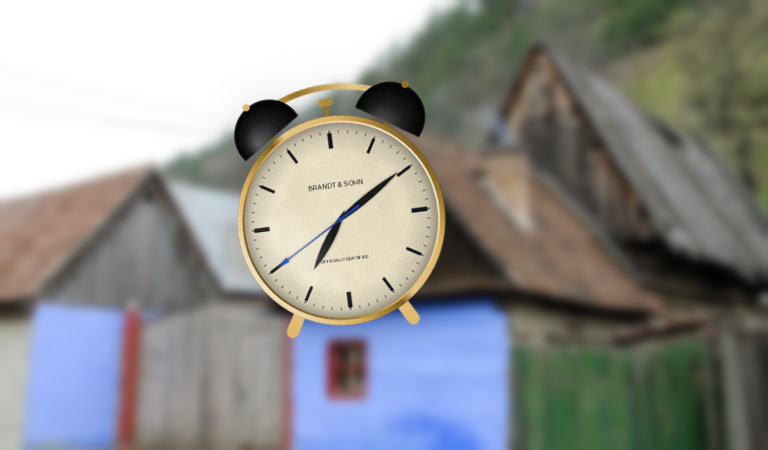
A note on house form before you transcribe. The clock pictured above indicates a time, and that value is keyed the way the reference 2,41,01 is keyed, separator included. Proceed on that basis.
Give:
7,09,40
